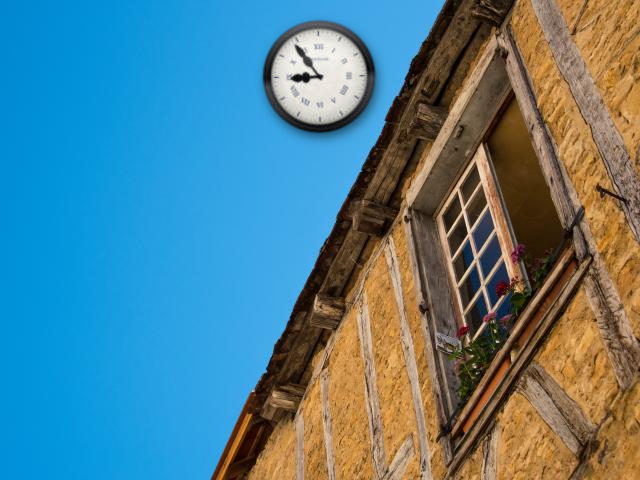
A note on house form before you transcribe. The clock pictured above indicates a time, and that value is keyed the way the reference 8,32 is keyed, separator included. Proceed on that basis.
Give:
8,54
